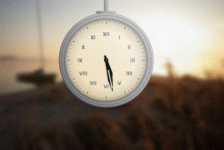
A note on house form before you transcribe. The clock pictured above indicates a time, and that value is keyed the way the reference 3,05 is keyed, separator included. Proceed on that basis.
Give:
5,28
